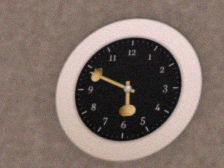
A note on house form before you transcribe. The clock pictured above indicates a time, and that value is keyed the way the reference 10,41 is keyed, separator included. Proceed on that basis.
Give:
5,49
